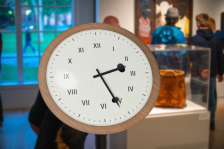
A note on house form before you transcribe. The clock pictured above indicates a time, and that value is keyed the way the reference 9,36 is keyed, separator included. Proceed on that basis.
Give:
2,26
